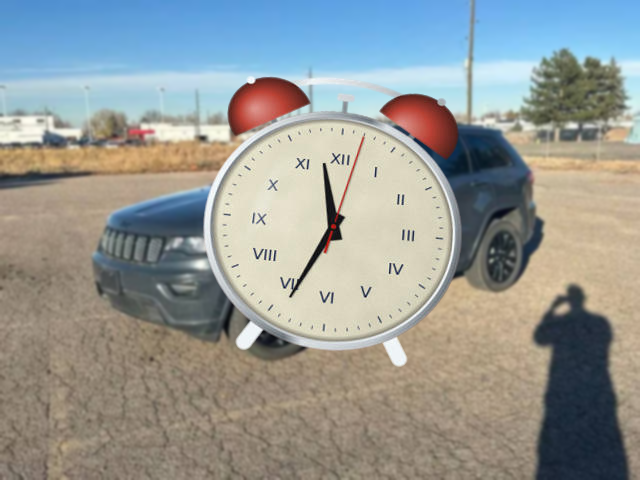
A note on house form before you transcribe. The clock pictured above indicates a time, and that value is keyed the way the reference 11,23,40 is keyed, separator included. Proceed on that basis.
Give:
11,34,02
